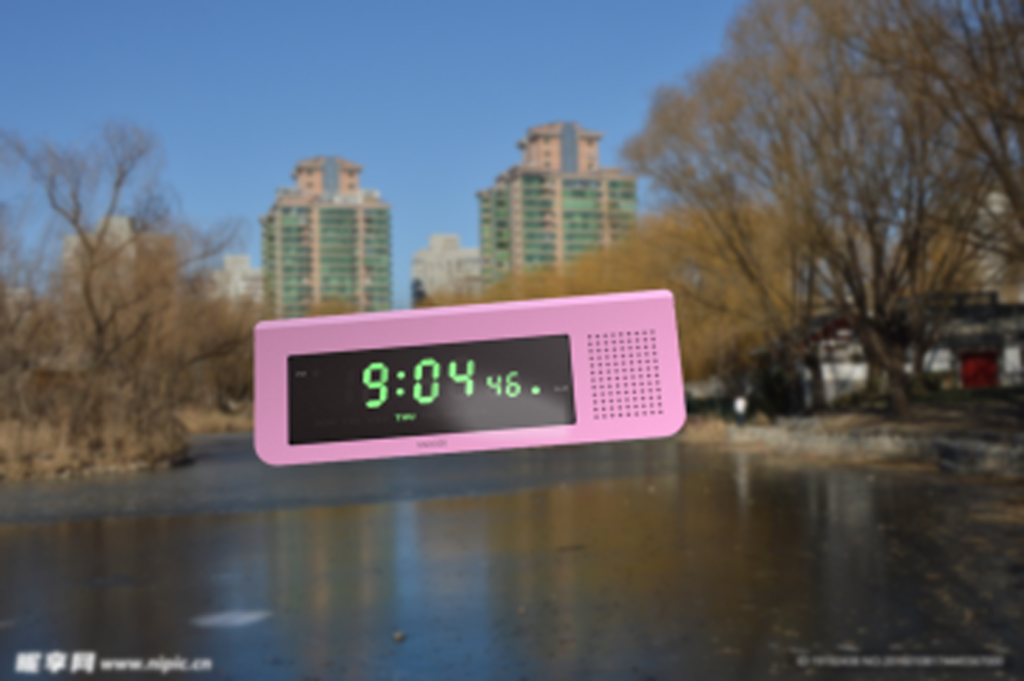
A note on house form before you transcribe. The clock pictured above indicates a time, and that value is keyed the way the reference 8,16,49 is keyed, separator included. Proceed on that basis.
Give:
9,04,46
